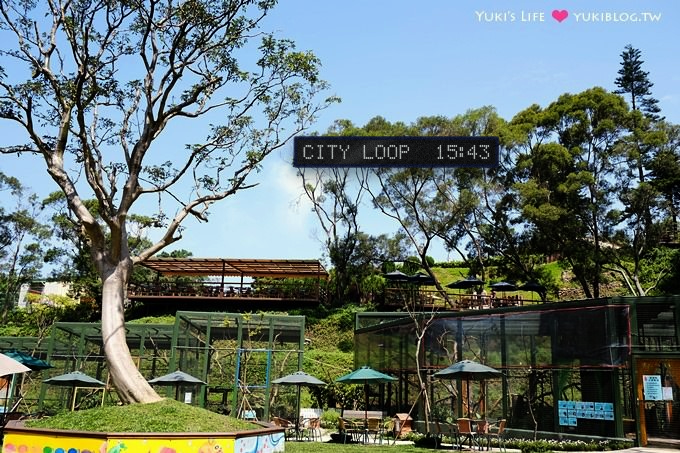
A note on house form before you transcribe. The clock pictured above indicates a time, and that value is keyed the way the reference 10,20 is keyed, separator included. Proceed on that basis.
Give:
15,43
